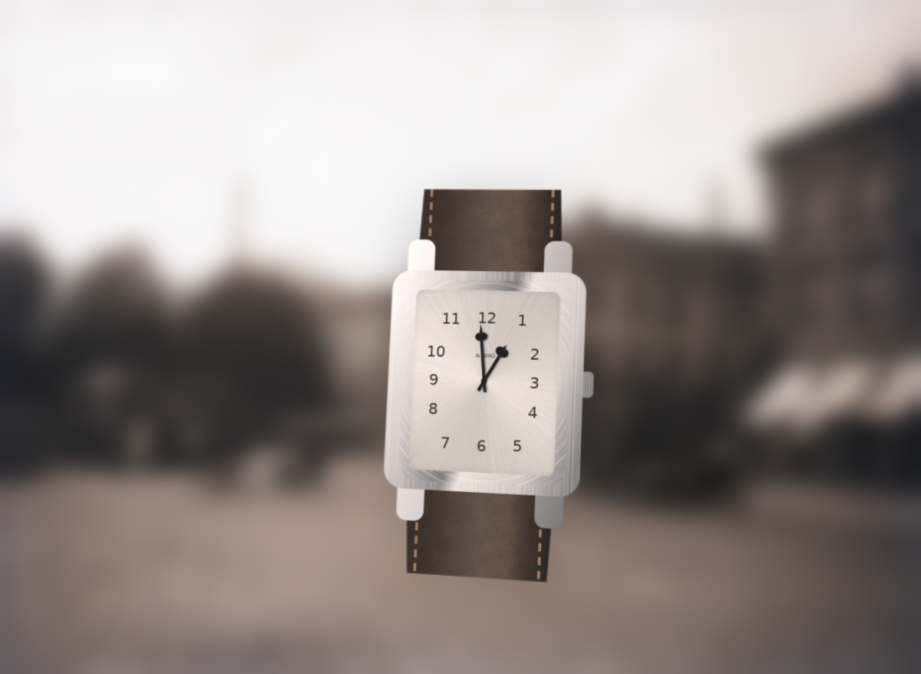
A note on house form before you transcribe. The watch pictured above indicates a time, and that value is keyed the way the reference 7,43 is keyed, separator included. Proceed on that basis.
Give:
12,59
